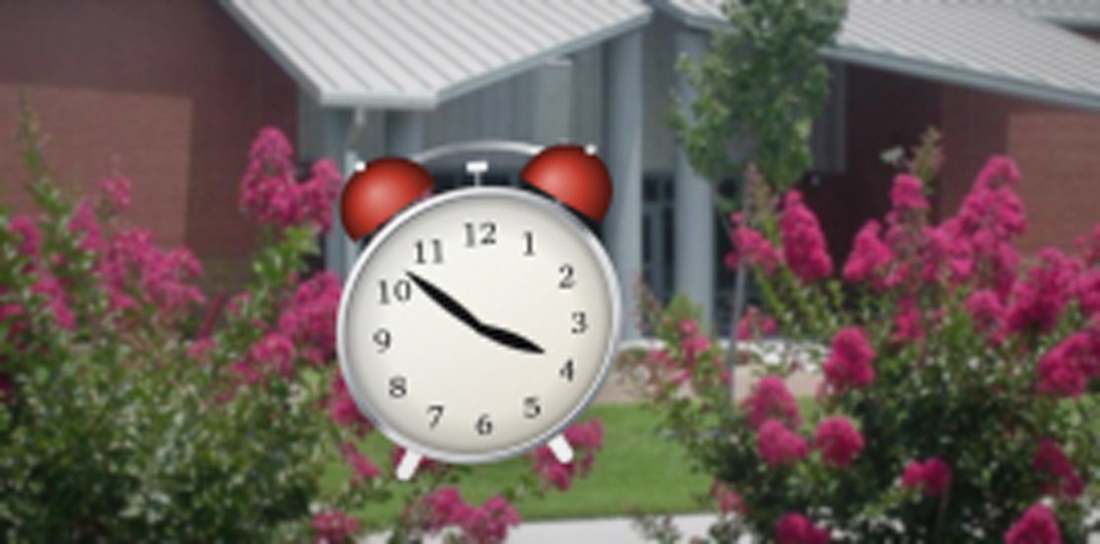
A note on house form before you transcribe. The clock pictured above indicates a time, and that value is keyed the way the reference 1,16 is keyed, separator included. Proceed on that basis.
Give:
3,52
